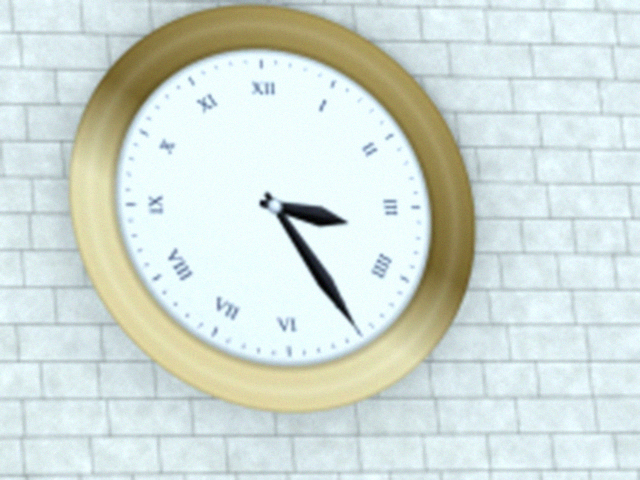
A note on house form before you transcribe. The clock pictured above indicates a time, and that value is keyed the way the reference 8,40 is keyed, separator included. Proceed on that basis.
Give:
3,25
